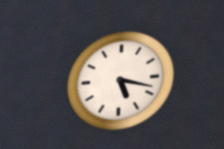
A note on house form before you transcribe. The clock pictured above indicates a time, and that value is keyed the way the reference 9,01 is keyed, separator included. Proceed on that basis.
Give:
5,18
